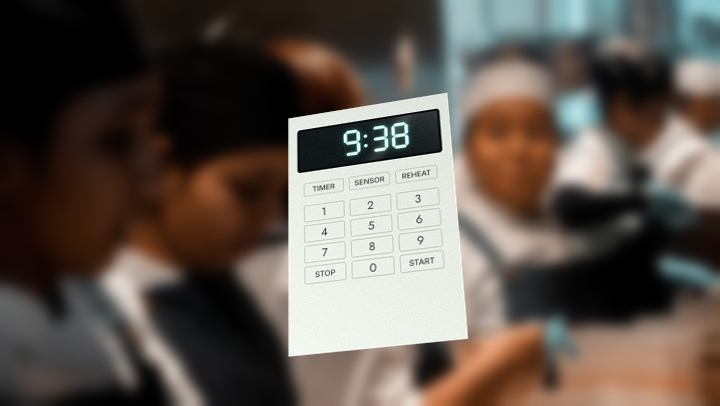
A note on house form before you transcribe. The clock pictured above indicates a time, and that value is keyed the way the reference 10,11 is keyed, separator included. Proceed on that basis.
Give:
9,38
